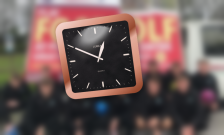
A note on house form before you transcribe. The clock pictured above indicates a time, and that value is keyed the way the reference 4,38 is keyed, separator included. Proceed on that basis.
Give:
12,50
